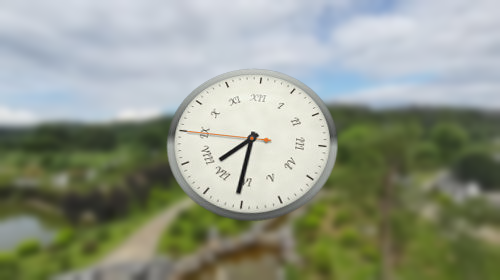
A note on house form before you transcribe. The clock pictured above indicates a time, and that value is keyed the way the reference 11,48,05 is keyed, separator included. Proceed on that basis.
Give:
7,30,45
